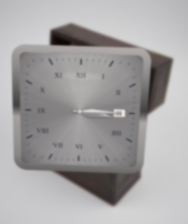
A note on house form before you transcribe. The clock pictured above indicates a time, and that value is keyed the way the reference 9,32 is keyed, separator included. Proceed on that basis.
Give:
3,15
